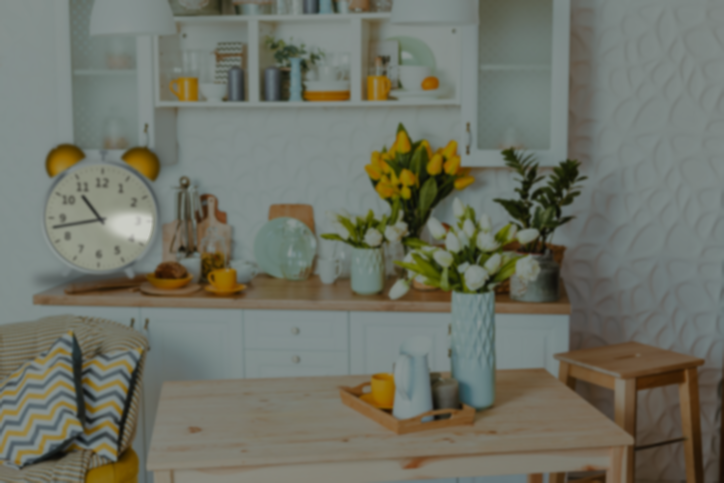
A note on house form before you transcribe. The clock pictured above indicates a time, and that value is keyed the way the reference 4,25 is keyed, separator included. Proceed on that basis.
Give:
10,43
